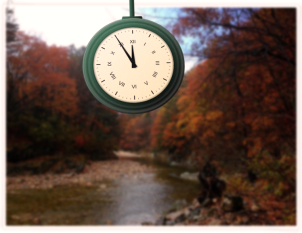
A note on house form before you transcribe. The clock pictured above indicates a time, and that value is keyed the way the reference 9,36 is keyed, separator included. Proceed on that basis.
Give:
11,55
